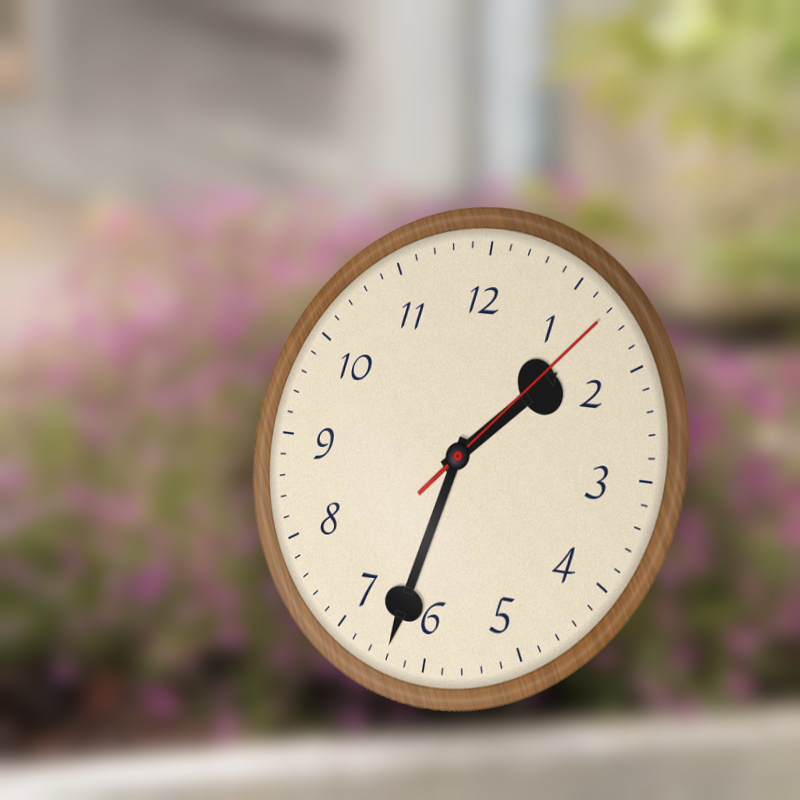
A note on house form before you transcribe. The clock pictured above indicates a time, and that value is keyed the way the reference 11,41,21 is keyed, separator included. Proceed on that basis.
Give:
1,32,07
